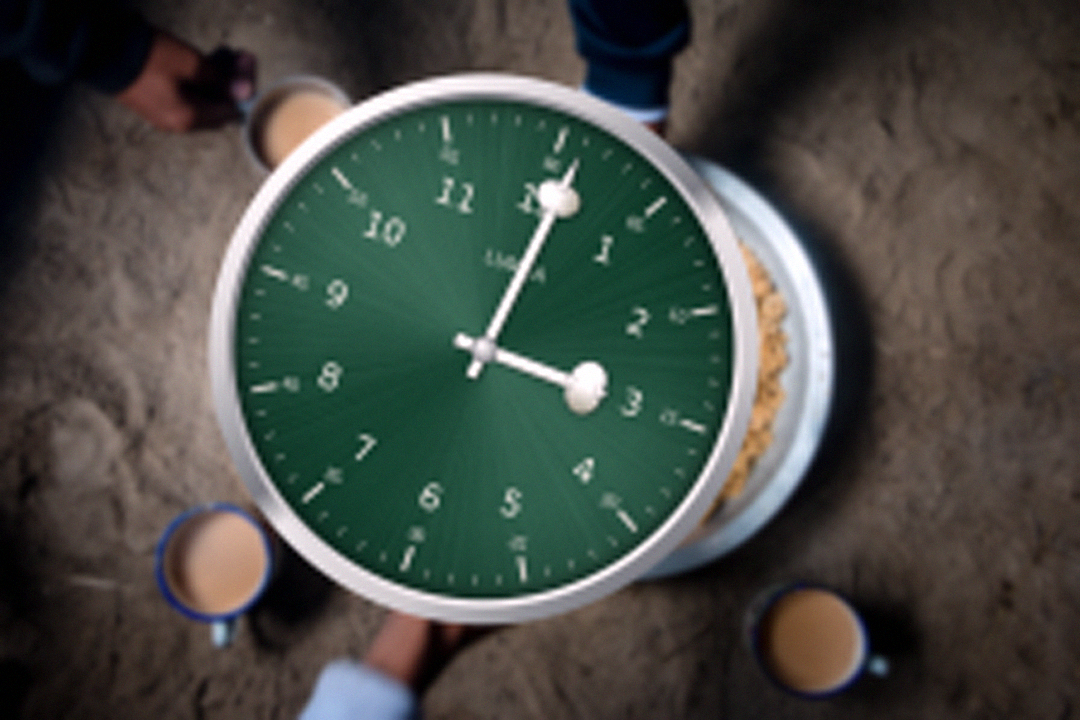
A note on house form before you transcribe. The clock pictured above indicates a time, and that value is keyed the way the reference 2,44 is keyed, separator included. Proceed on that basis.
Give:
3,01
